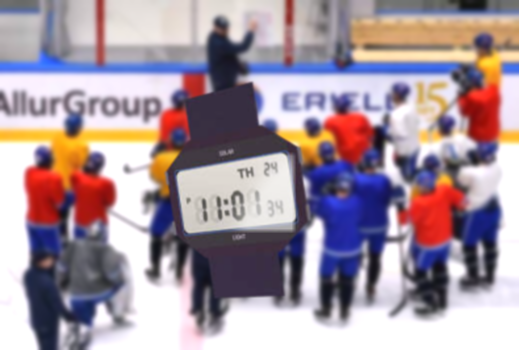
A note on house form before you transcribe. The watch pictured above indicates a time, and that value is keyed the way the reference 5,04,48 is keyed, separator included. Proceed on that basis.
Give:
11,01,34
